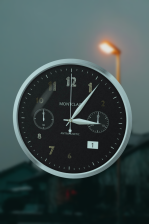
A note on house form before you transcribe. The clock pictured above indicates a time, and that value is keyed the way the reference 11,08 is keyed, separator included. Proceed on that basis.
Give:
3,06
